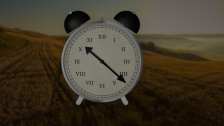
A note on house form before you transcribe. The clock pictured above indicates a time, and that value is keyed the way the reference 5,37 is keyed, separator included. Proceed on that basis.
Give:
10,22
